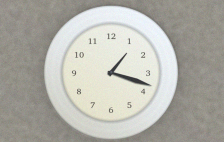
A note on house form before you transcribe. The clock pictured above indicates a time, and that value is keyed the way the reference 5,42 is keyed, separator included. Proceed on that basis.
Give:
1,18
